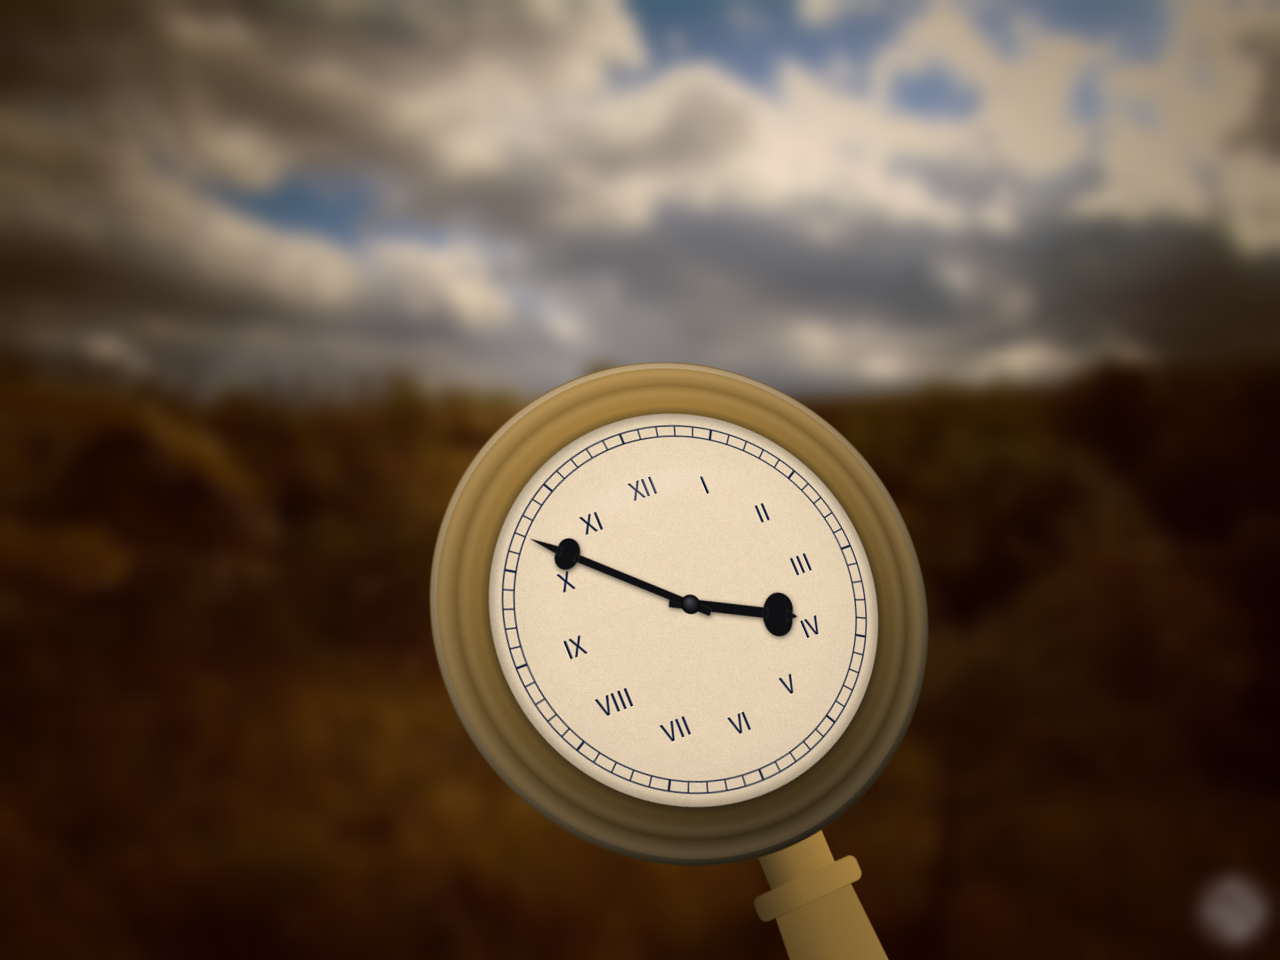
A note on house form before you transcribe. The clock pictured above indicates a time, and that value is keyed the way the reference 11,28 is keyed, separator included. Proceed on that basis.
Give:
3,52
